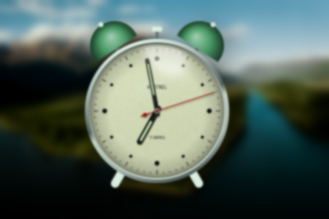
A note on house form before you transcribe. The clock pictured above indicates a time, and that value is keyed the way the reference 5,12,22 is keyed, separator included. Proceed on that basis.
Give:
6,58,12
